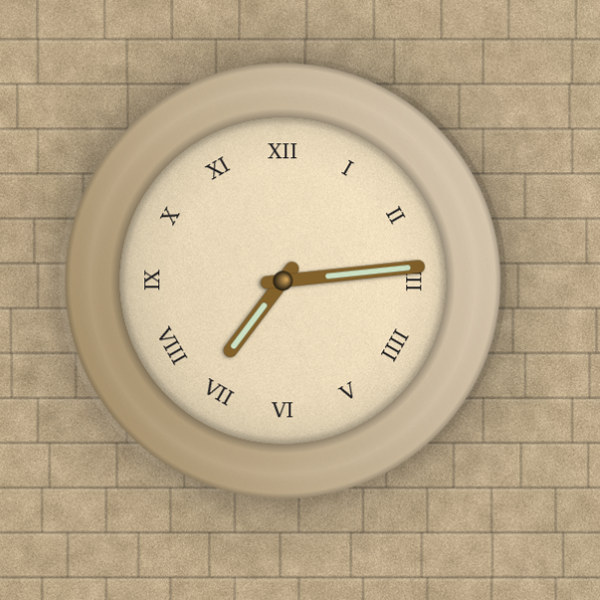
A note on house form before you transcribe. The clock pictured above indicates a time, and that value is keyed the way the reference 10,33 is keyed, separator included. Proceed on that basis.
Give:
7,14
